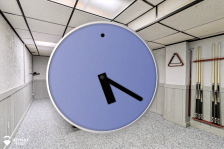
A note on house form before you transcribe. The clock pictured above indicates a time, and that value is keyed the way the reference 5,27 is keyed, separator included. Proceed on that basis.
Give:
5,20
